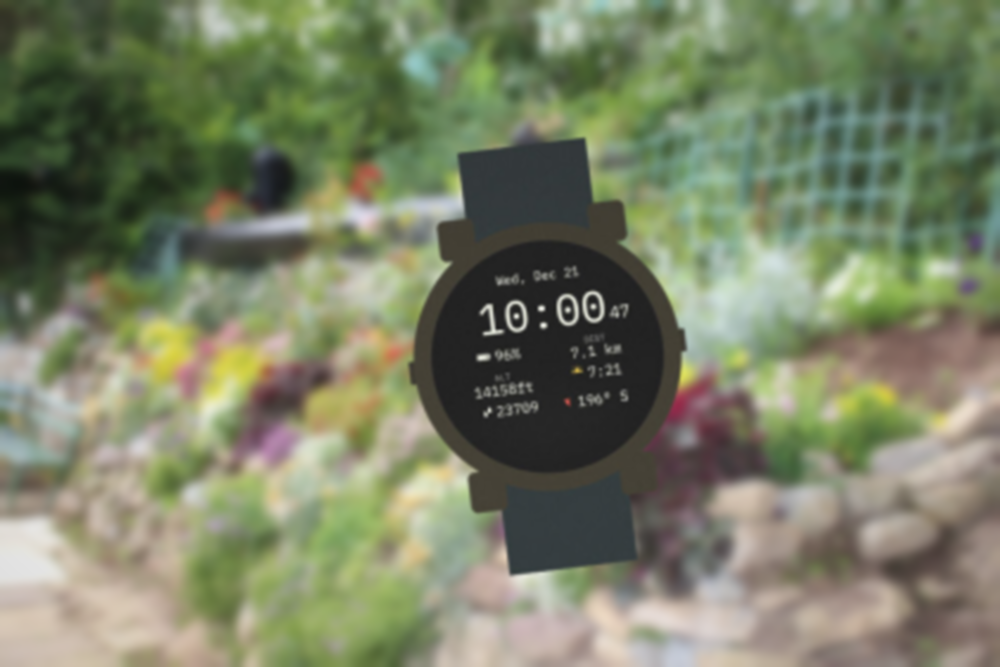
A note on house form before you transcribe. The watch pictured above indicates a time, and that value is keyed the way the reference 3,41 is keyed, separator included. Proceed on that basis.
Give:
10,00
